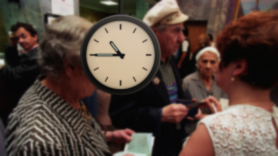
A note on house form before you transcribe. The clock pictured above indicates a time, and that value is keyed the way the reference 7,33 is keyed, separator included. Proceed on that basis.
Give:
10,45
